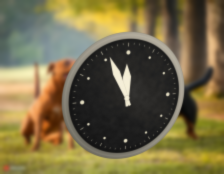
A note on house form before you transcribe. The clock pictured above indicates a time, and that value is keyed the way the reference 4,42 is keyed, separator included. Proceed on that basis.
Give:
11,56
